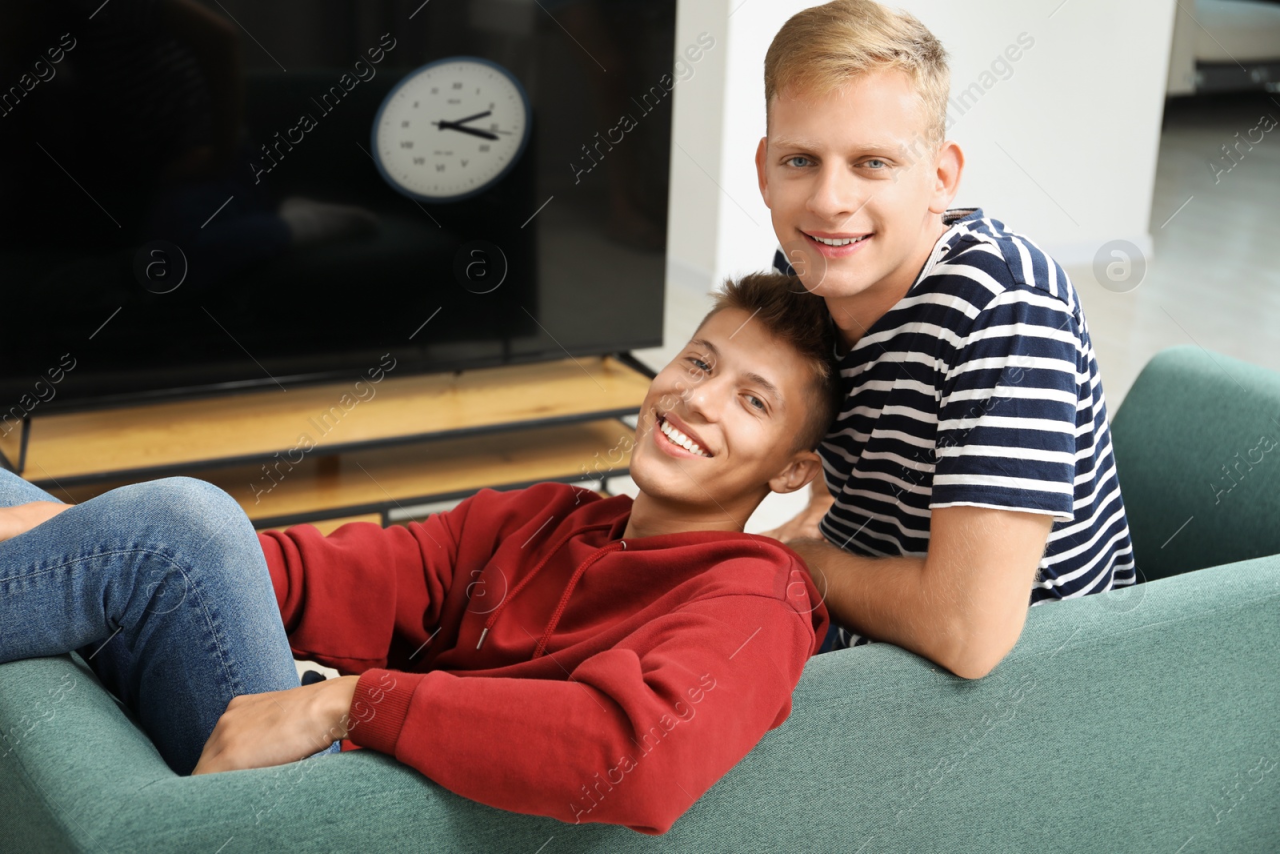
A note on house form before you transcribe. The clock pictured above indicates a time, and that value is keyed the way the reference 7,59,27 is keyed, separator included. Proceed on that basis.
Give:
2,17,16
